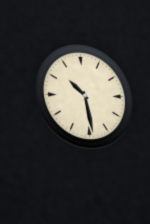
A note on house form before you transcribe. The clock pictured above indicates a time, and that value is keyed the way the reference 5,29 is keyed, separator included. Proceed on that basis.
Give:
10,29
